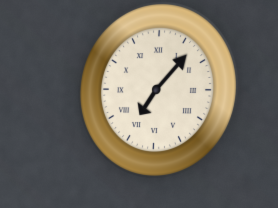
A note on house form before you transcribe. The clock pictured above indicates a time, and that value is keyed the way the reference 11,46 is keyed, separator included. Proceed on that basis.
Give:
7,07
